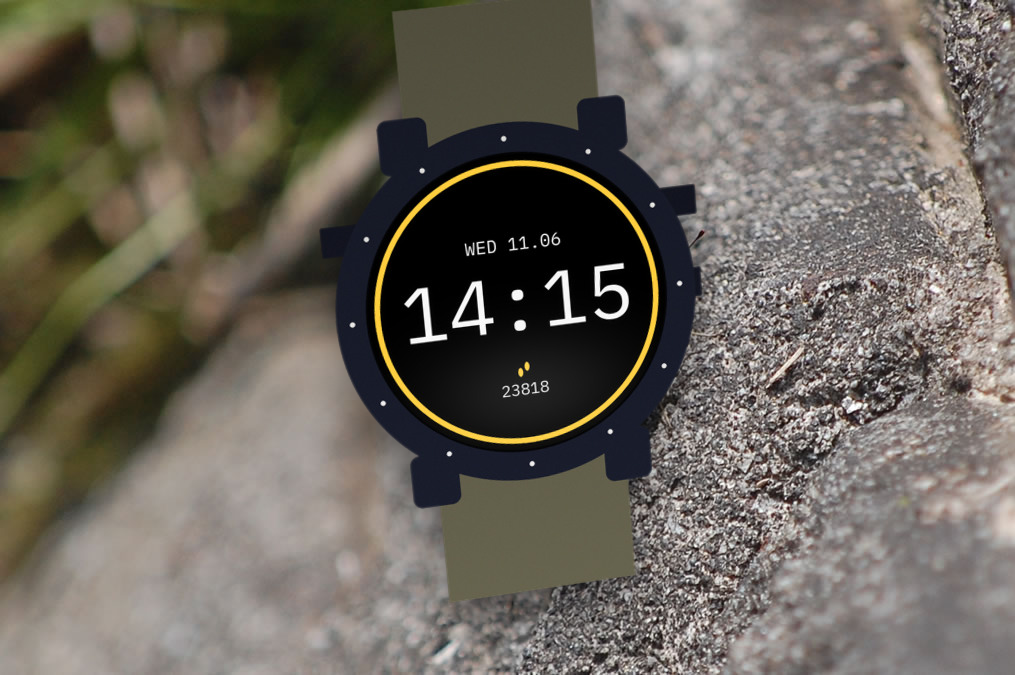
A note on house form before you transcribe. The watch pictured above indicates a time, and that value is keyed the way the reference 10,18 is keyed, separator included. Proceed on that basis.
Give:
14,15
